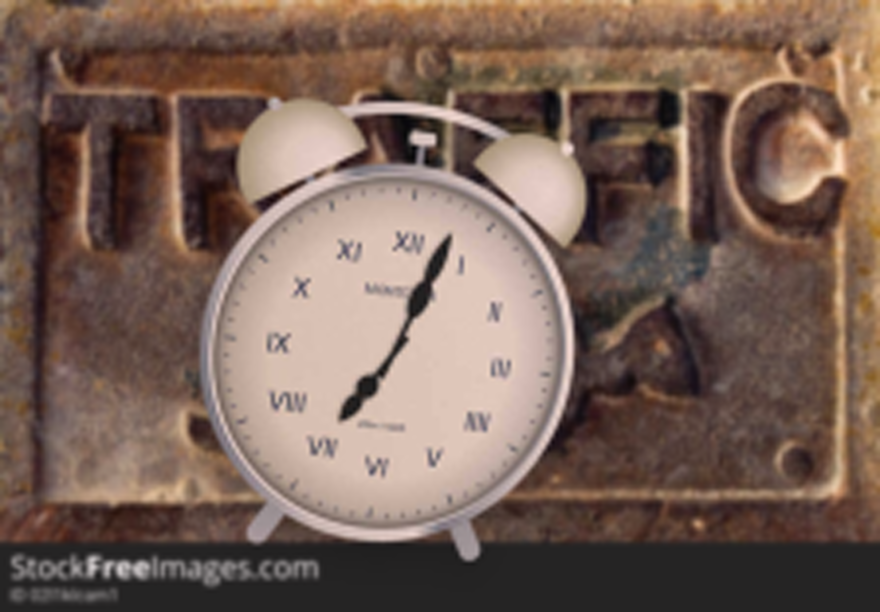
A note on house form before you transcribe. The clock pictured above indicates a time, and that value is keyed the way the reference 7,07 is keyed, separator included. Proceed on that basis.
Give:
7,03
